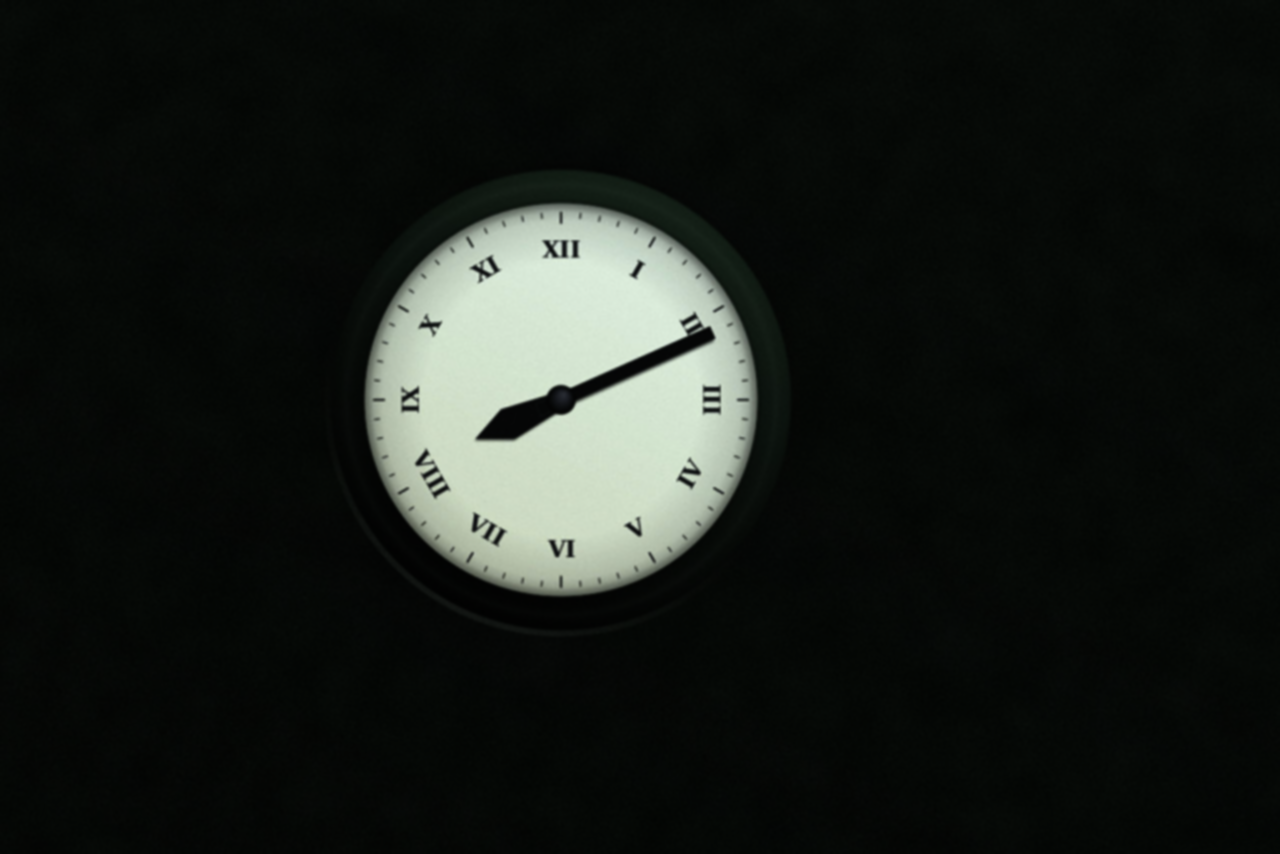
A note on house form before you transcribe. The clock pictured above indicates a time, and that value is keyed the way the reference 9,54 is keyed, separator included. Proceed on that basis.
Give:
8,11
